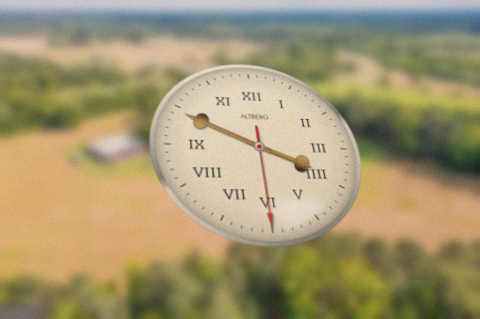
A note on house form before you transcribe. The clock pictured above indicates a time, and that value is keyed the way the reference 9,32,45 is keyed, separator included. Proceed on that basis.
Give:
3,49,30
